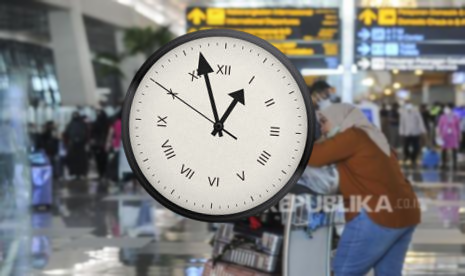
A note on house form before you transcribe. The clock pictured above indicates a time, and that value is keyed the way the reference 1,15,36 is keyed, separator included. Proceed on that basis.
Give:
12,56,50
